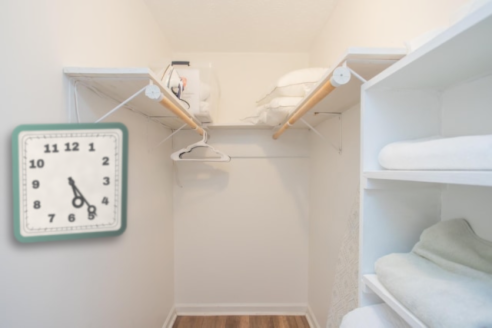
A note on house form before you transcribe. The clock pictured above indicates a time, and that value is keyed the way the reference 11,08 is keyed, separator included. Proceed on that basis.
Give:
5,24
